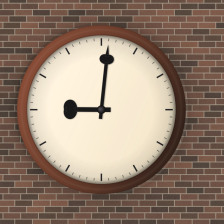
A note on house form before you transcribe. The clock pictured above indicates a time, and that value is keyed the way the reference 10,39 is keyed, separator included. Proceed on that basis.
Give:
9,01
